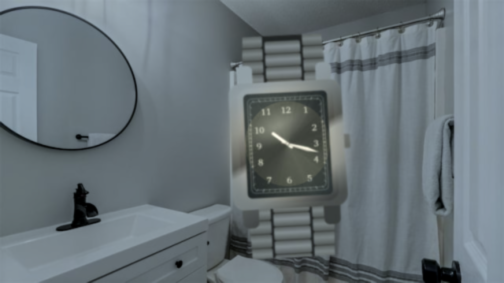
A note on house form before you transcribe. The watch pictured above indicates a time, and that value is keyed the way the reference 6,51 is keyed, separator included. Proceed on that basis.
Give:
10,18
